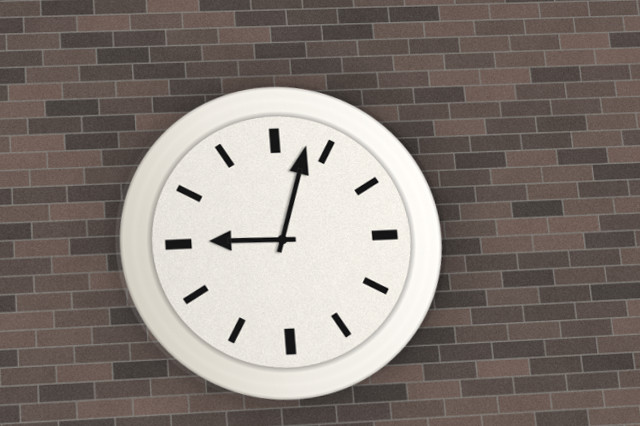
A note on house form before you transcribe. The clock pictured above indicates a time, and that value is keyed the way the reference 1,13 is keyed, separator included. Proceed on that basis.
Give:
9,03
